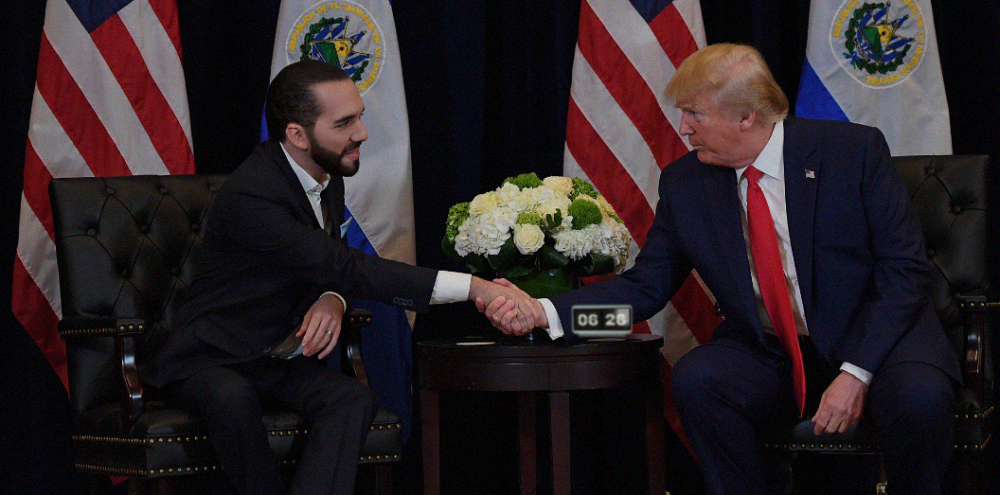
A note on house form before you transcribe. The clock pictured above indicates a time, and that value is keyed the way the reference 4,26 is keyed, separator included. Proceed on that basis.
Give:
6,26
